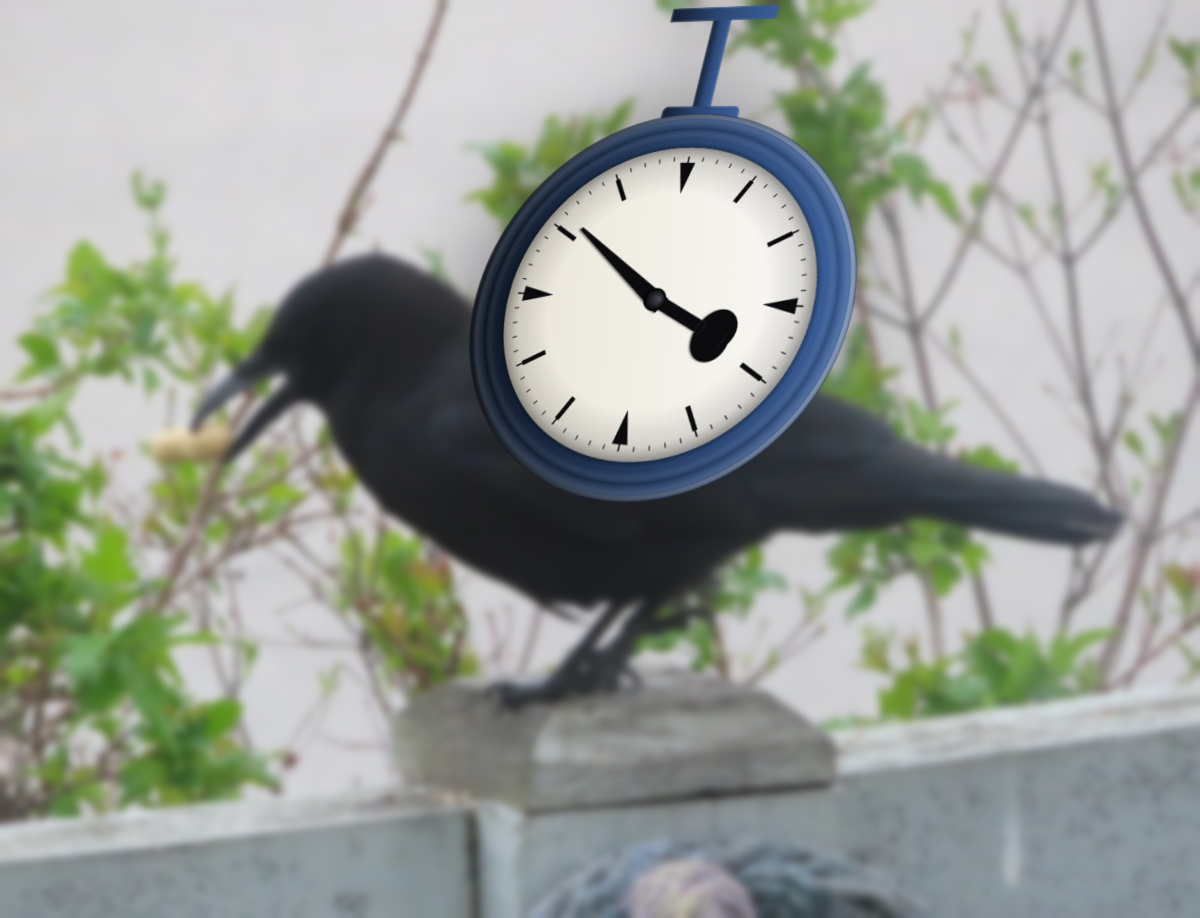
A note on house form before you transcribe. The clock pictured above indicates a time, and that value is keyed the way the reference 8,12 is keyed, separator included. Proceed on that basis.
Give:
3,51
